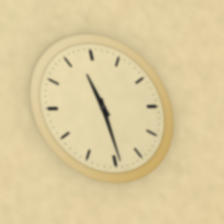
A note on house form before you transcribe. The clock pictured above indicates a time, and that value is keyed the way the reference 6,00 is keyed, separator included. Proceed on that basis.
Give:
11,29
